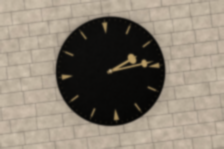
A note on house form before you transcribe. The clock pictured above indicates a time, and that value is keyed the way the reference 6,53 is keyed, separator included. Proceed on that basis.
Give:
2,14
